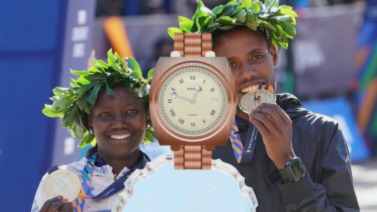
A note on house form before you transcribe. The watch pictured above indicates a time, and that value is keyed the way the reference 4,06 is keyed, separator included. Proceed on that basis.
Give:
12,48
